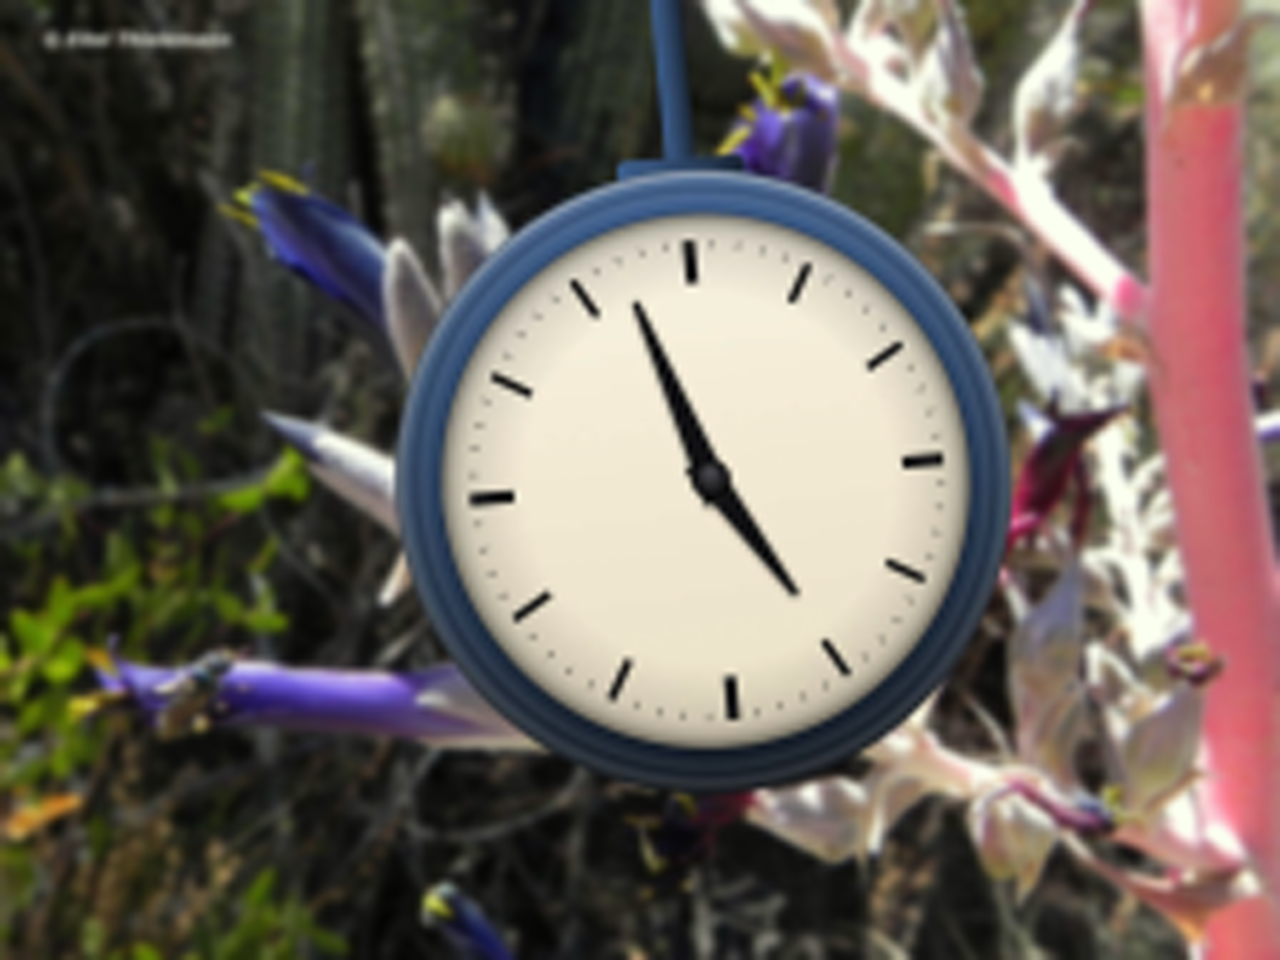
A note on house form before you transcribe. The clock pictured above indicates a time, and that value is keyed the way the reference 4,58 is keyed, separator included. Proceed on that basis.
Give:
4,57
